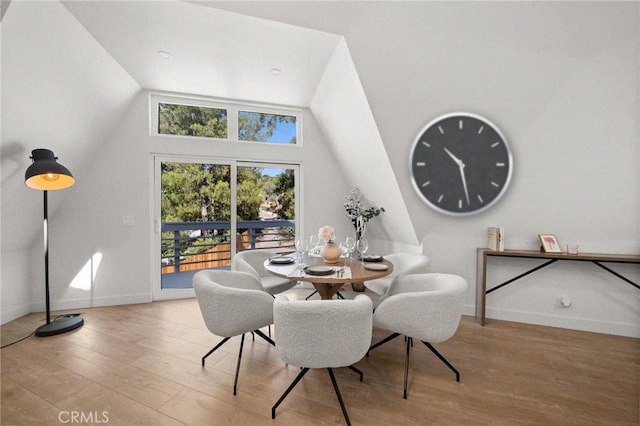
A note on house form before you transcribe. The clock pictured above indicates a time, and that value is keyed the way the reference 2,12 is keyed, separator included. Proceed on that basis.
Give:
10,28
